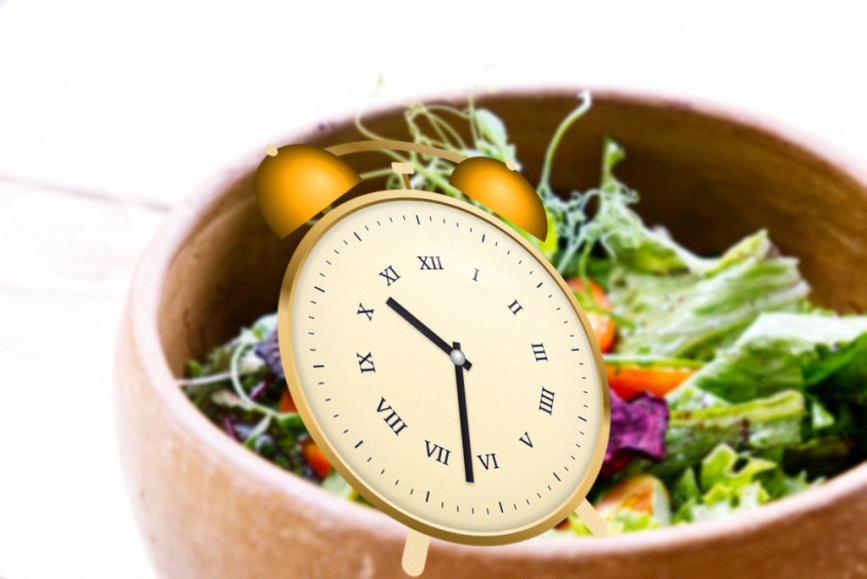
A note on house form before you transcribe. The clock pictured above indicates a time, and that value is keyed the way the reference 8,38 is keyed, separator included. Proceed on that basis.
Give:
10,32
